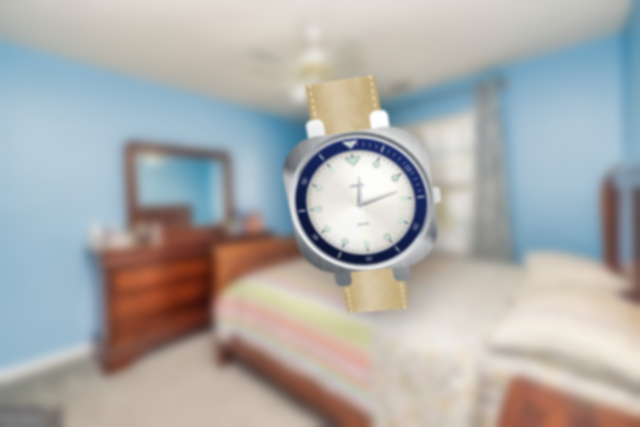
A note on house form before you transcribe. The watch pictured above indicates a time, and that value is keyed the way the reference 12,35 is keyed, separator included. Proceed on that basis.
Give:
12,13
